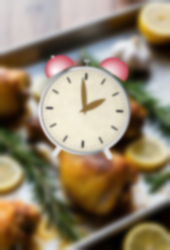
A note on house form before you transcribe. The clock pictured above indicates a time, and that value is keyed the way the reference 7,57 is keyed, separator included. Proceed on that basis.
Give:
1,59
